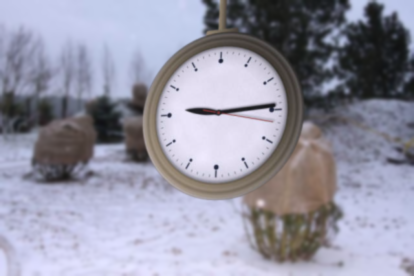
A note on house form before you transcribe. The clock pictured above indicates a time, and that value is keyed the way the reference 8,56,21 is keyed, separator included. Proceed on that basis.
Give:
9,14,17
